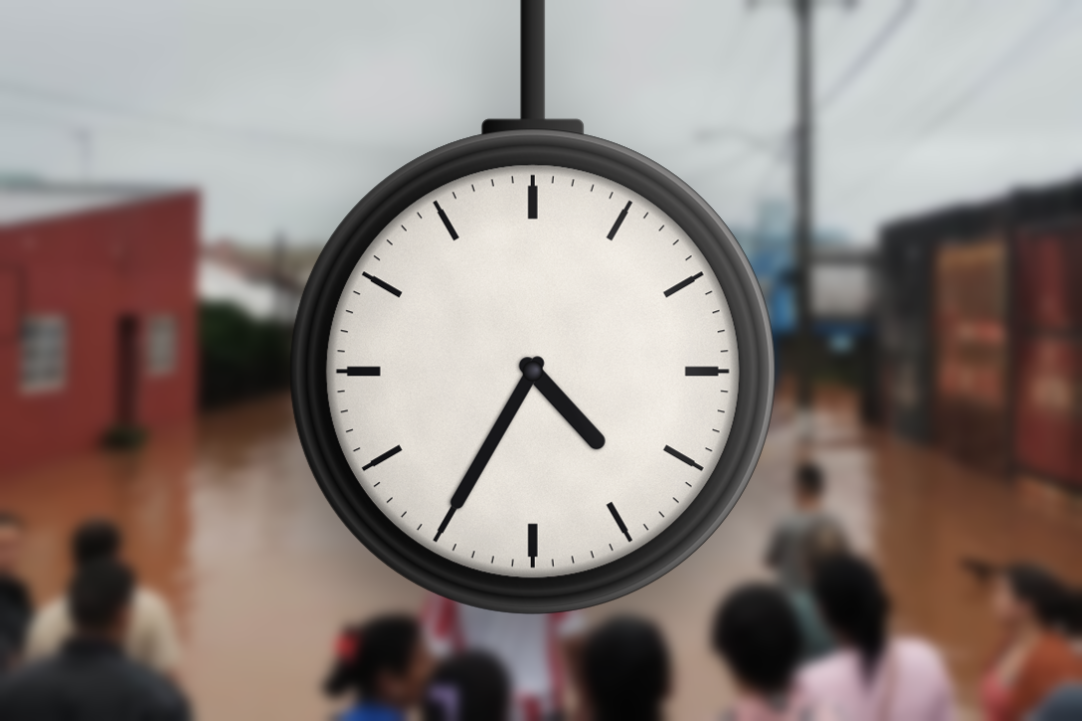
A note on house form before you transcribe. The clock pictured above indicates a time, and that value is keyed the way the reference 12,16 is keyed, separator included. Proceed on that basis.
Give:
4,35
